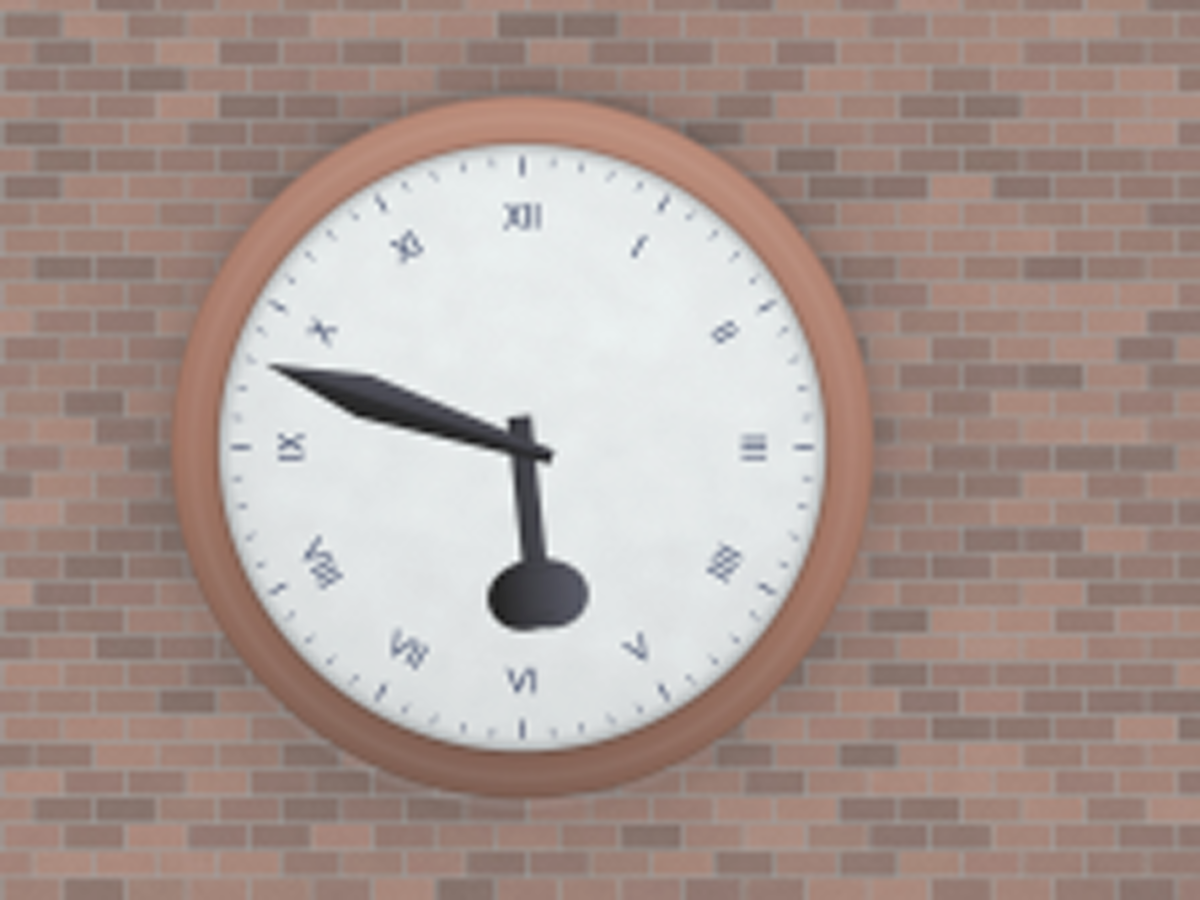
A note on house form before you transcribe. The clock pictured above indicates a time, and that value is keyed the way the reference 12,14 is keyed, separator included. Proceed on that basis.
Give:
5,48
